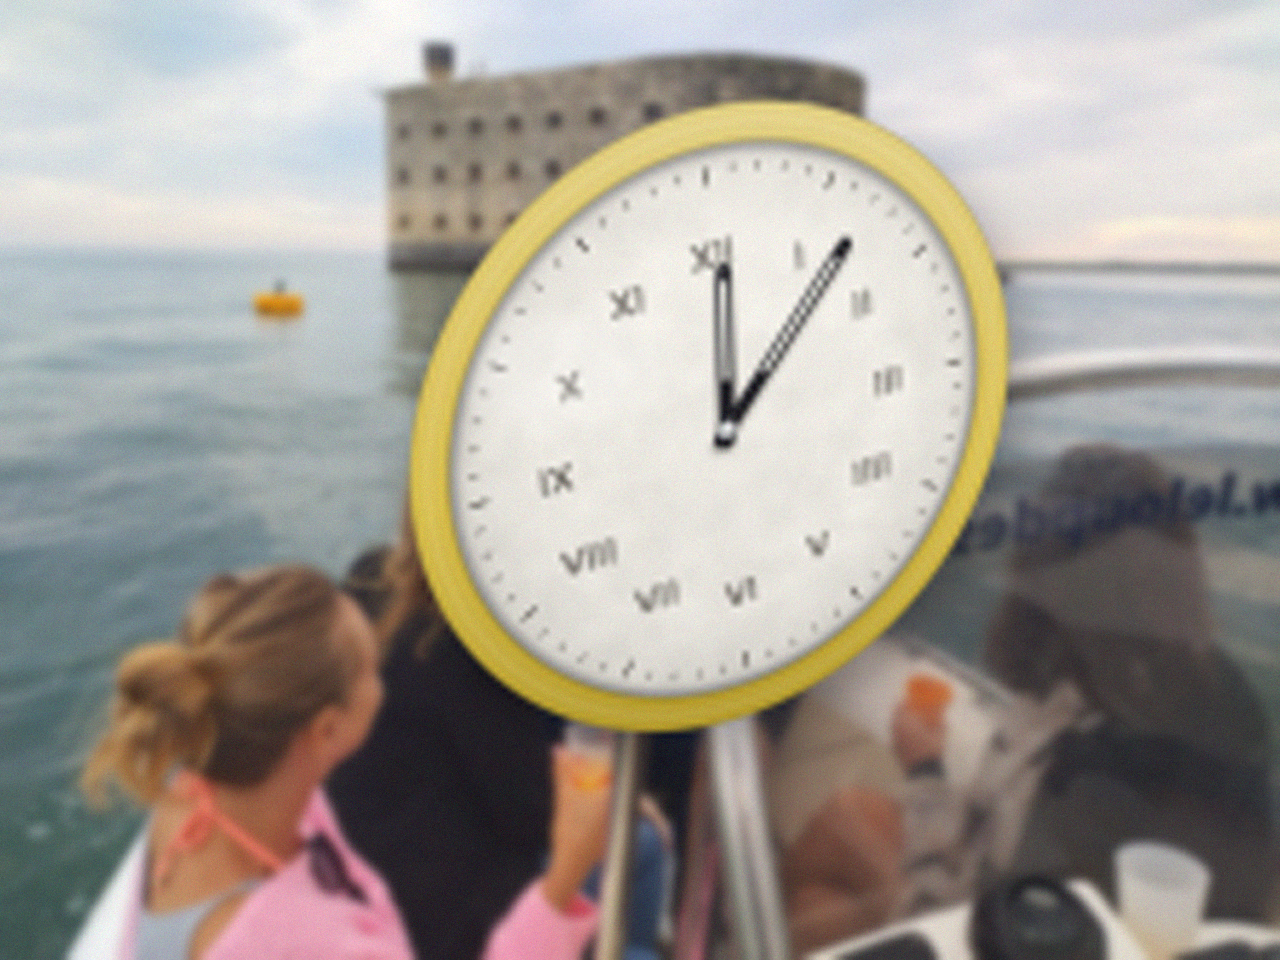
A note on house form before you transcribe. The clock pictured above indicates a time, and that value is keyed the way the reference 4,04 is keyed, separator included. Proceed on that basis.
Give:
12,07
